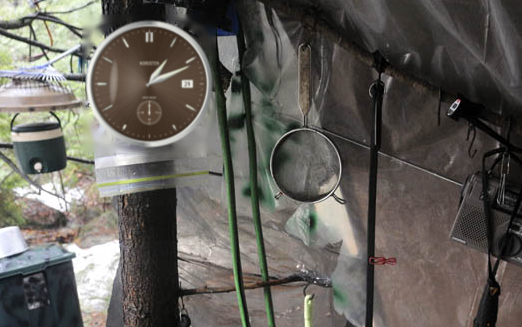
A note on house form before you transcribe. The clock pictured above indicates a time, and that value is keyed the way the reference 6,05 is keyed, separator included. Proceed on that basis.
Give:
1,11
